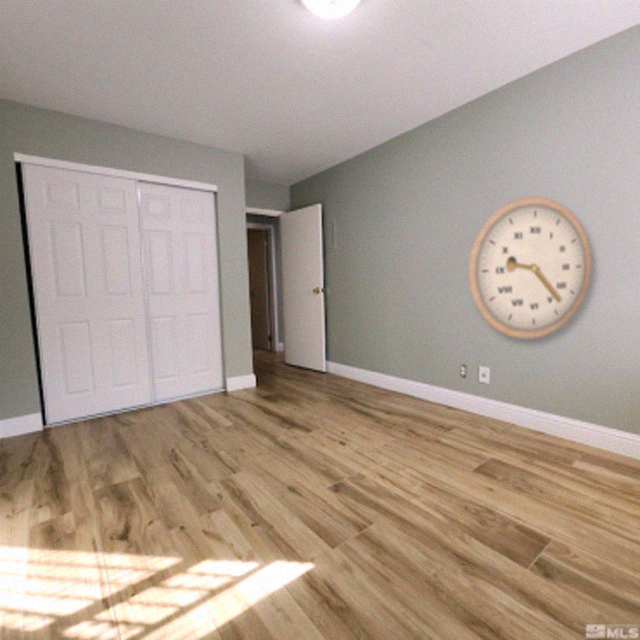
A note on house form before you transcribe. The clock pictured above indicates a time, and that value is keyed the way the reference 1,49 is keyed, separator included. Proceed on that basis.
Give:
9,23
